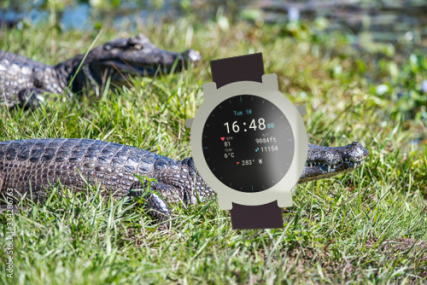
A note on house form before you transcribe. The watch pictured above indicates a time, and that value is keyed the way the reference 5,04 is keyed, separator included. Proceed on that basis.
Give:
16,48
